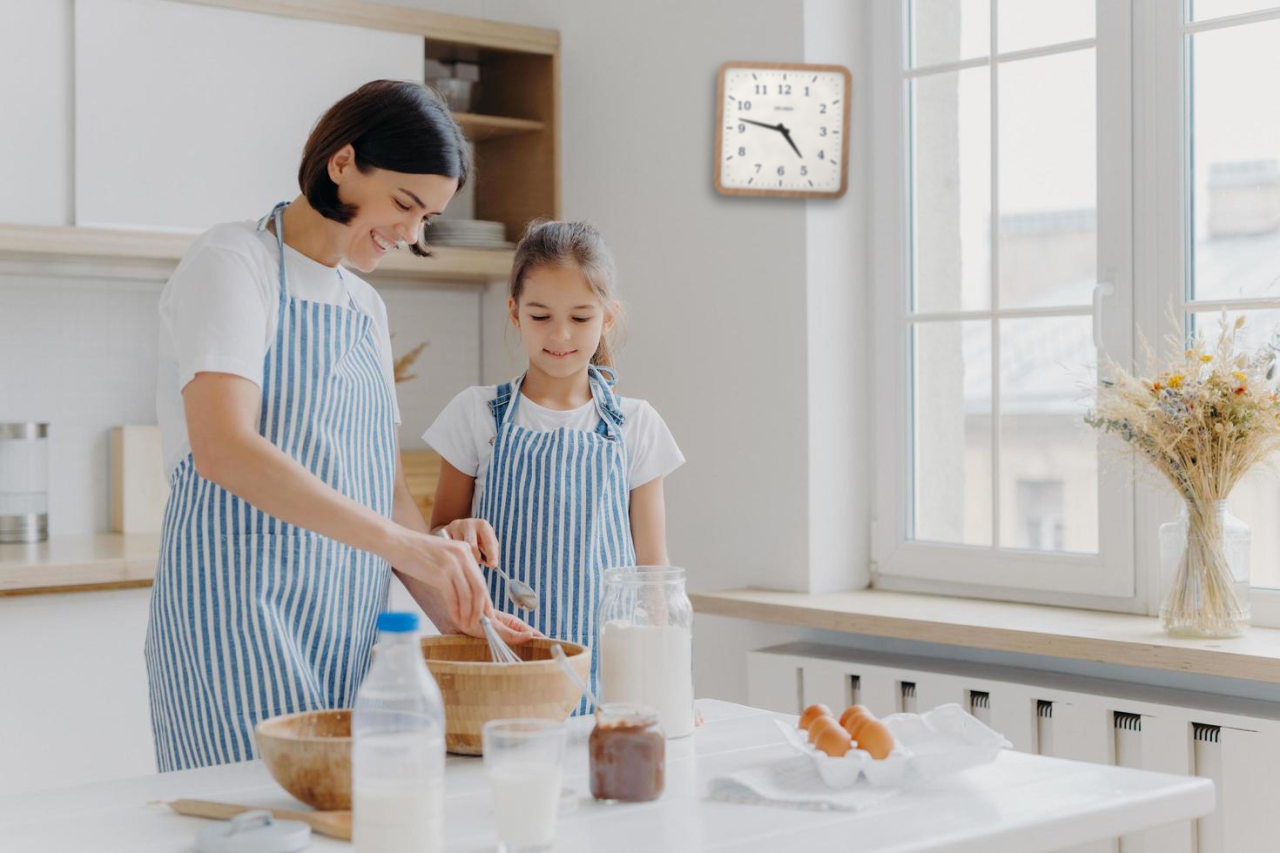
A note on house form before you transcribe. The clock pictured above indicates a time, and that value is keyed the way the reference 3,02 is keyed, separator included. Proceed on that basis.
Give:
4,47
